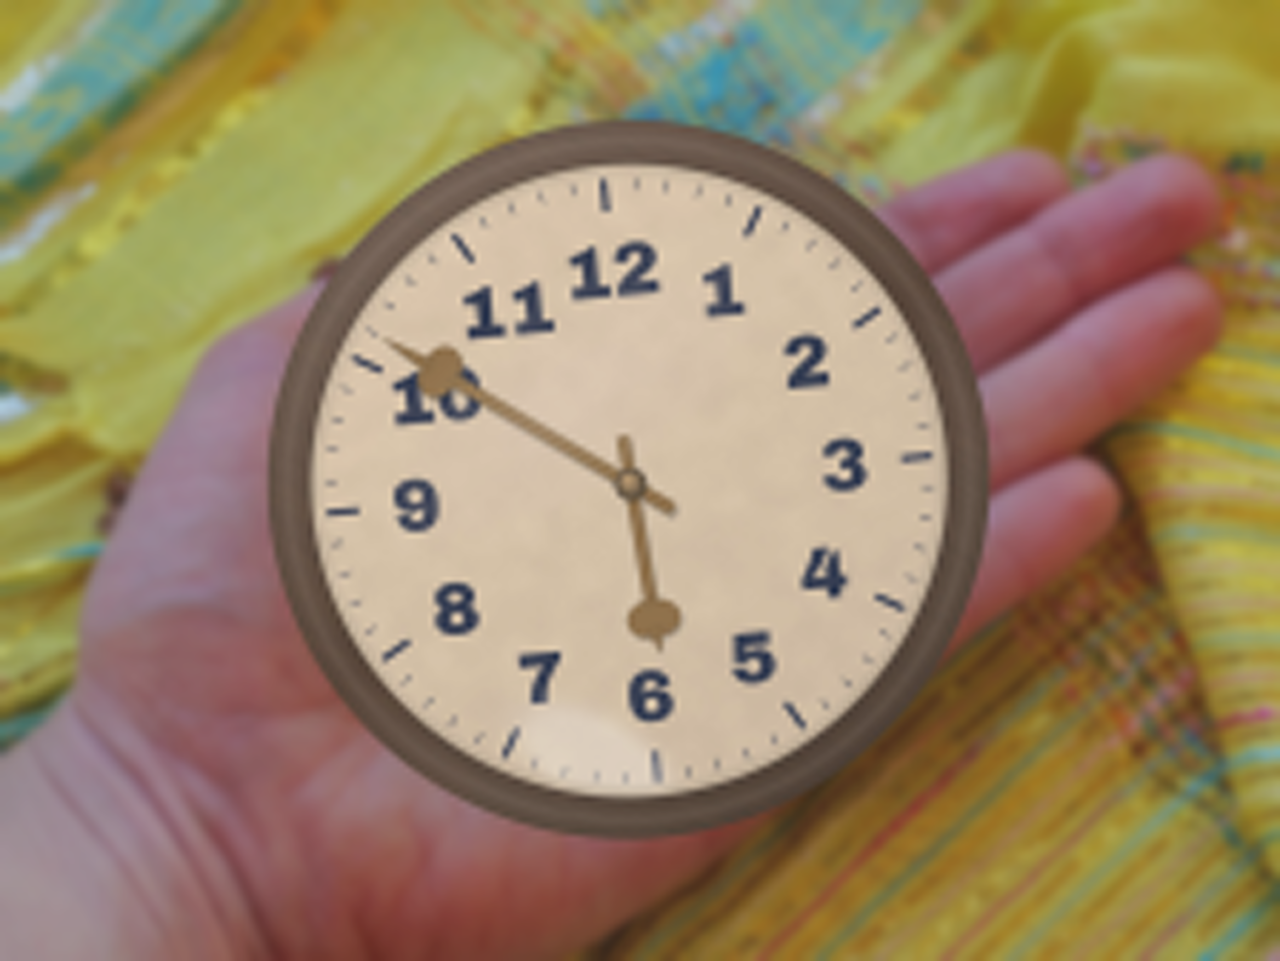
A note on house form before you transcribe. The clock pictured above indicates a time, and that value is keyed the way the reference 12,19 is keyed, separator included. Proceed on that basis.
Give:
5,51
